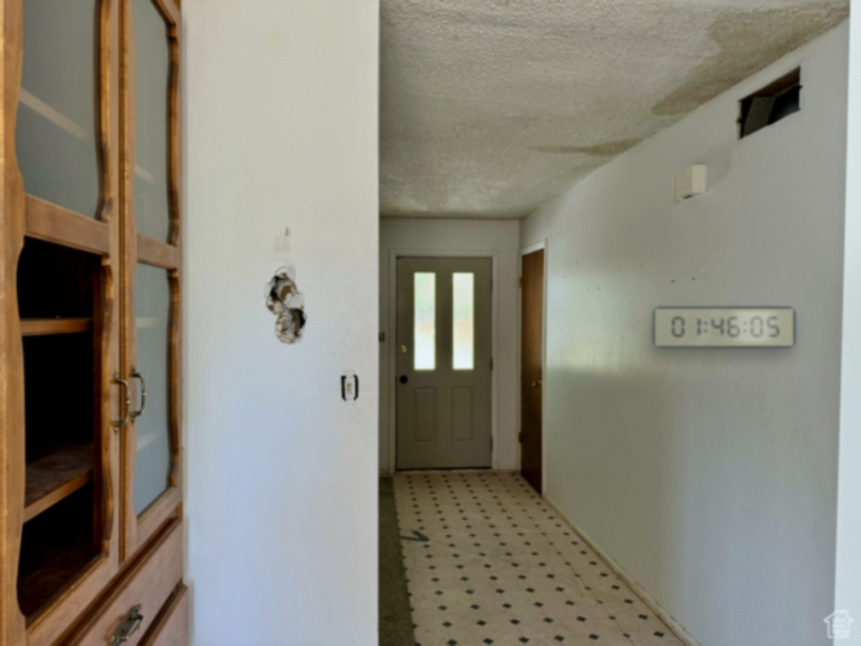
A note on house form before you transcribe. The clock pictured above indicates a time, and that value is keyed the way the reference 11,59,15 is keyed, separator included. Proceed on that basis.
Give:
1,46,05
